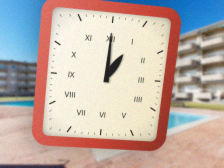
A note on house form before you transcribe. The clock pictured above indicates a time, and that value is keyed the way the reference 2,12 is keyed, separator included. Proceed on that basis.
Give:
1,00
